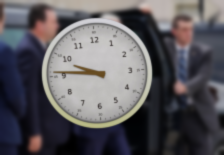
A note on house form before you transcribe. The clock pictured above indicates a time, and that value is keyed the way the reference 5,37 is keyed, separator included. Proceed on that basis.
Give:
9,46
